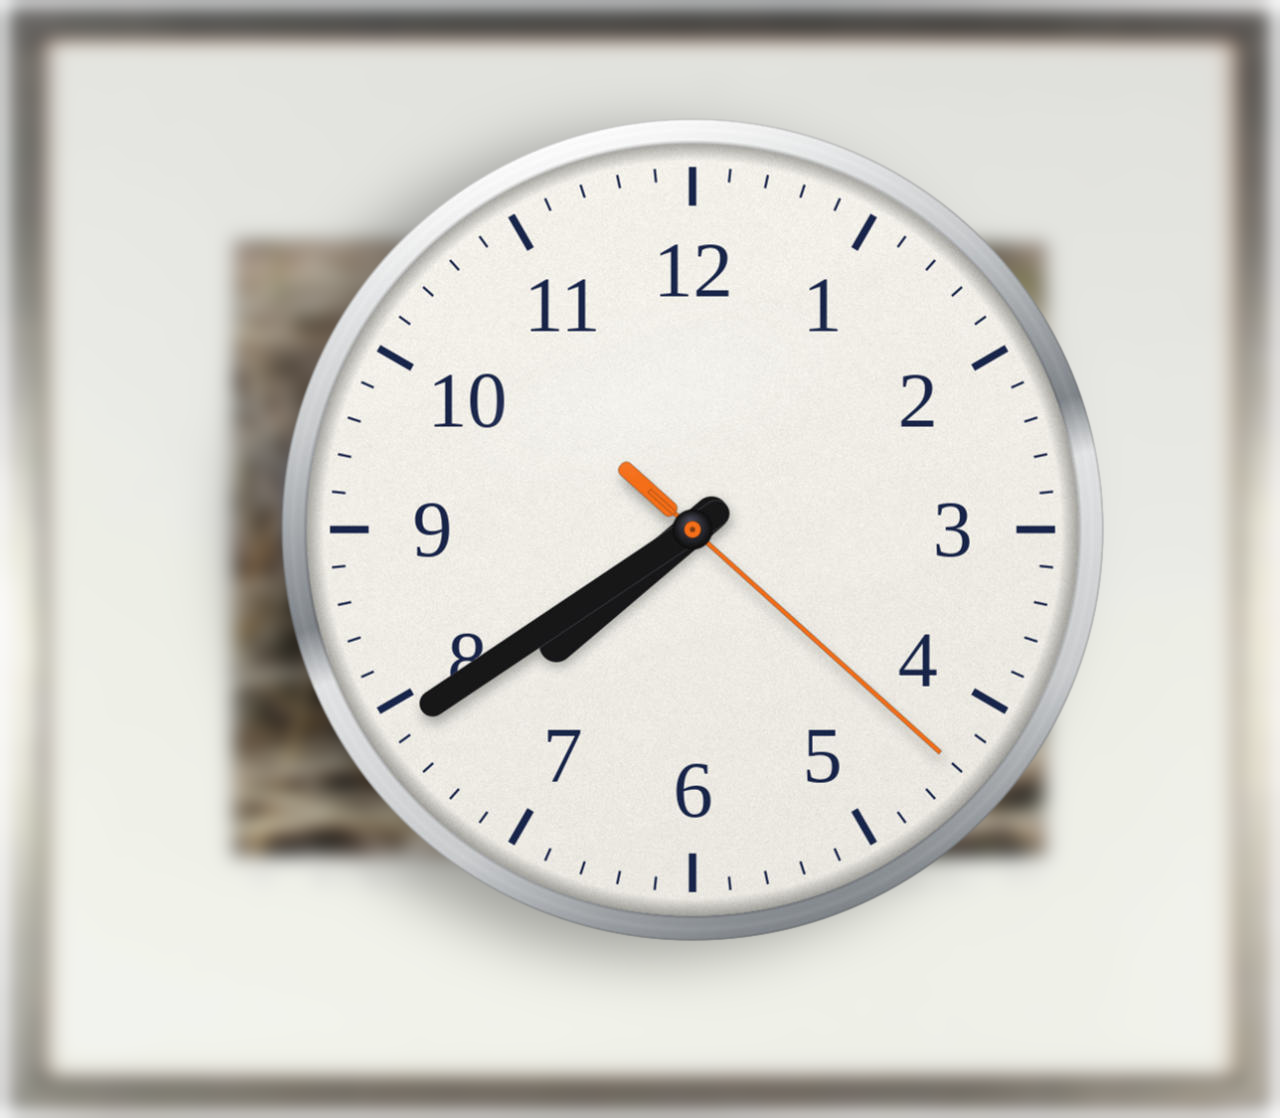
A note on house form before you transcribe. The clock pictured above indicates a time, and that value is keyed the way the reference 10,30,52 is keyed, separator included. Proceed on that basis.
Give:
7,39,22
